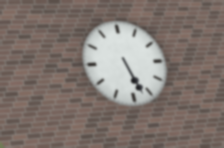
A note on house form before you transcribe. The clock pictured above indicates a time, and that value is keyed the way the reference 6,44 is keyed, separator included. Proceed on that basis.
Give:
5,27
